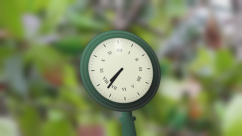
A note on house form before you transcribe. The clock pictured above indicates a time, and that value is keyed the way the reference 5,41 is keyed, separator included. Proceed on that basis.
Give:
7,37
